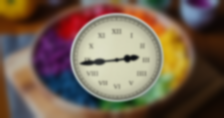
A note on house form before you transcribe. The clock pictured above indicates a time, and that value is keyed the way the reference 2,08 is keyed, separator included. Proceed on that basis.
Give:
2,44
